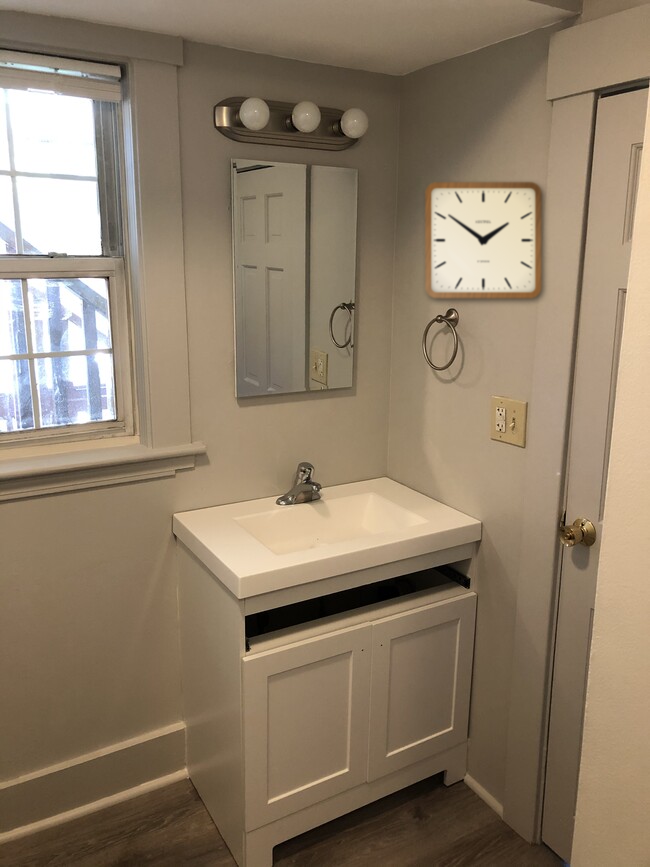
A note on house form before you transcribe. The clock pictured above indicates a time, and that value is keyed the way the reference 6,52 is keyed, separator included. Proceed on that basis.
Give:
1,51
